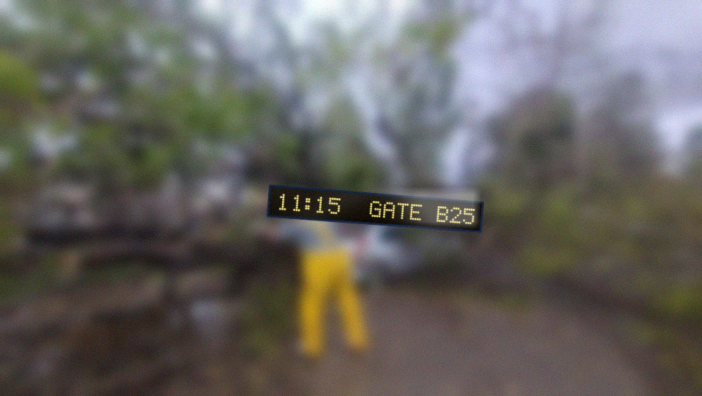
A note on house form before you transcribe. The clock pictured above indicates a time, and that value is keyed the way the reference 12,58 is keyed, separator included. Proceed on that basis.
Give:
11,15
